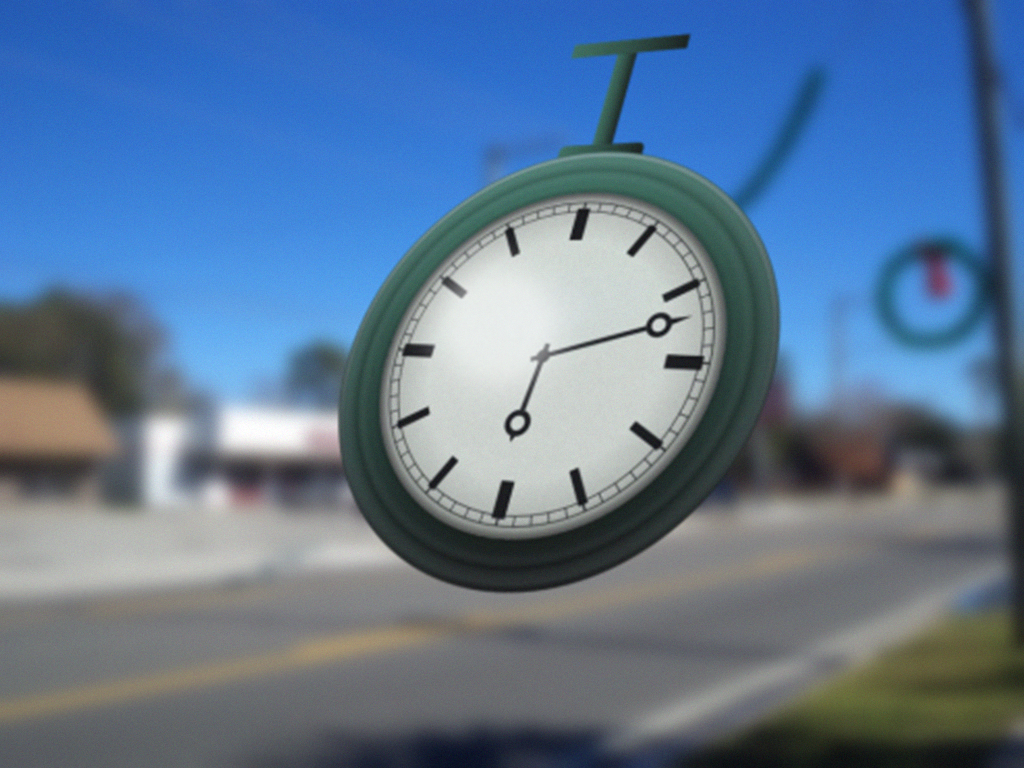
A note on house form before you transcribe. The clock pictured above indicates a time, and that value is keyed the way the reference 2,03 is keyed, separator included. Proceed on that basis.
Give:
6,12
